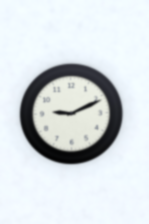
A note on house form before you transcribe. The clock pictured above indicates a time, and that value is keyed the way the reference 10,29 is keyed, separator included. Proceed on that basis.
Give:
9,11
